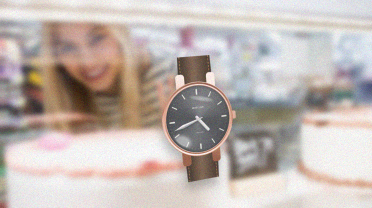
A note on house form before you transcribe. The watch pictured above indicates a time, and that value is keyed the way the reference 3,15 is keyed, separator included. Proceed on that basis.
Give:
4,42
